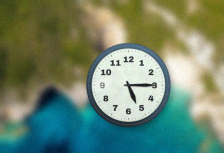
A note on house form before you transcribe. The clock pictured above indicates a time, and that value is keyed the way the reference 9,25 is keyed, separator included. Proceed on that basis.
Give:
5,15
